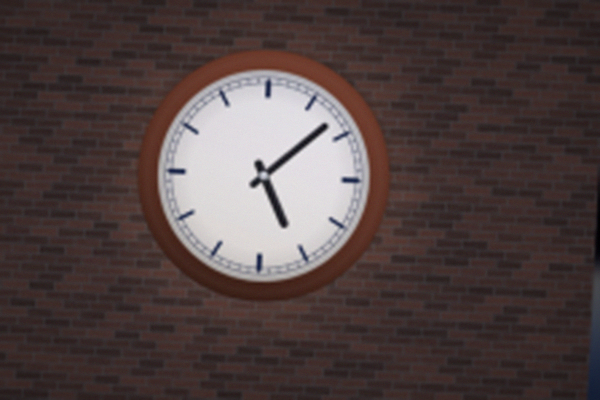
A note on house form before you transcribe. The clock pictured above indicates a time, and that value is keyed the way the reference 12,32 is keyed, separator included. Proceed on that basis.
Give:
5,08
